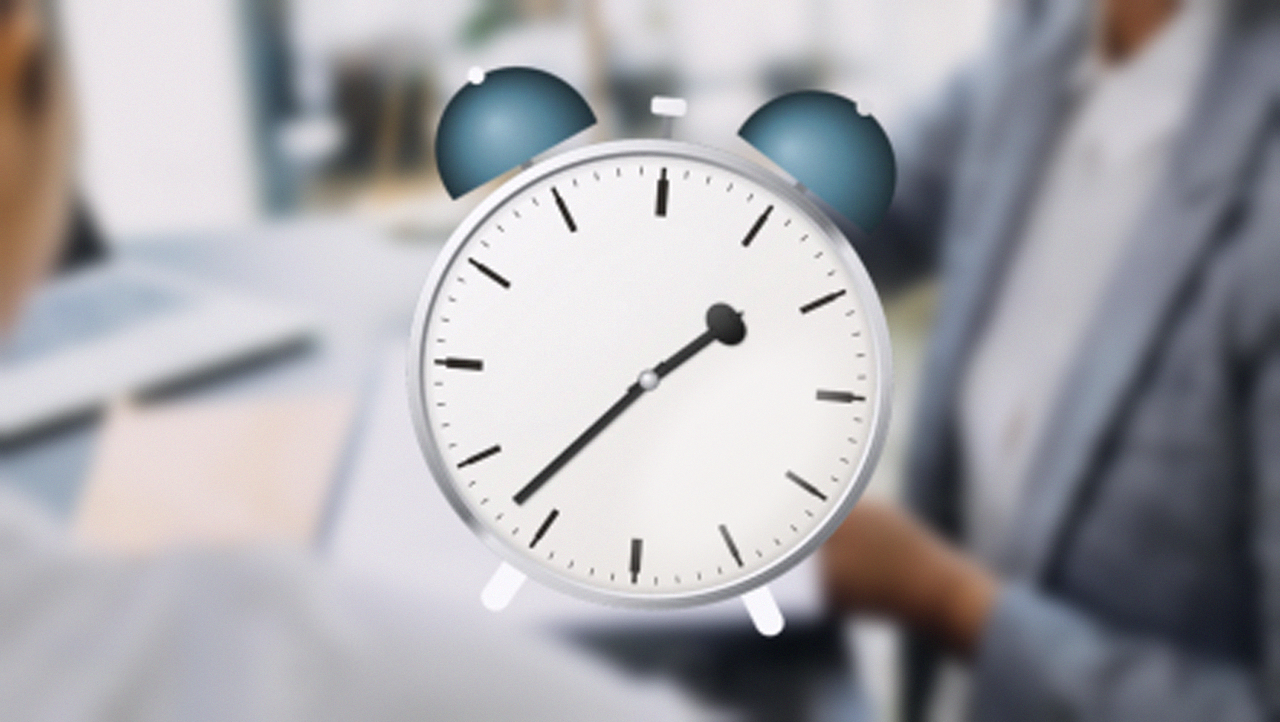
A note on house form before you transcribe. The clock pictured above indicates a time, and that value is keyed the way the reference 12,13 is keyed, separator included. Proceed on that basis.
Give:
1,37
